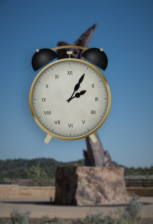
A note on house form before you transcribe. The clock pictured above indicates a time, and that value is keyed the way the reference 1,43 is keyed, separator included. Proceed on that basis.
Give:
2,05
